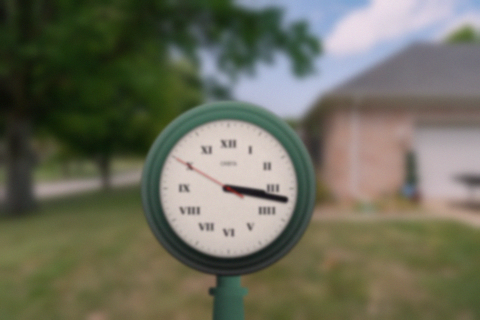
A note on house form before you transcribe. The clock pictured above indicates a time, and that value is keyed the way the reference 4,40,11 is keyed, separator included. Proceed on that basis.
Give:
3,16,50
